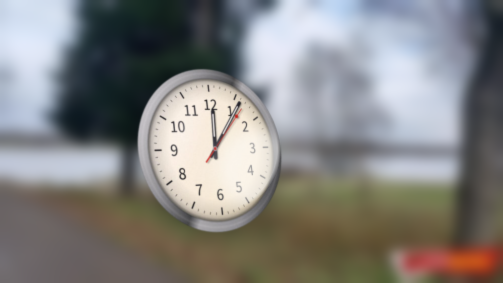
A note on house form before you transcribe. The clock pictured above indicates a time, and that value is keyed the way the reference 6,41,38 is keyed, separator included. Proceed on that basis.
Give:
12,06,07
